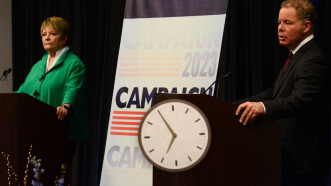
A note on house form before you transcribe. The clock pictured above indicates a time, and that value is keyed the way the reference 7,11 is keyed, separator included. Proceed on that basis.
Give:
6,55
